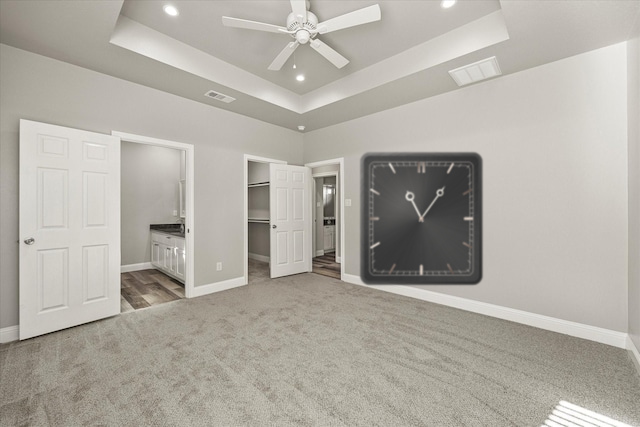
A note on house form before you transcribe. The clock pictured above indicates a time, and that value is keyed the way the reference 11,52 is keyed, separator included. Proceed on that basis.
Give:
11,06
